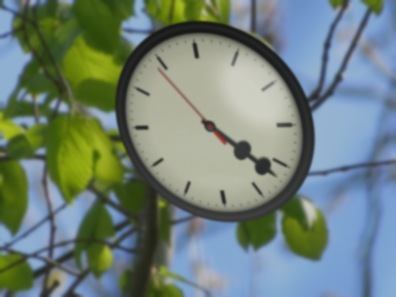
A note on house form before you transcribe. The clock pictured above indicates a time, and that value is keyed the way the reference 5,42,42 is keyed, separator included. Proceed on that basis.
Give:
4,21,54
